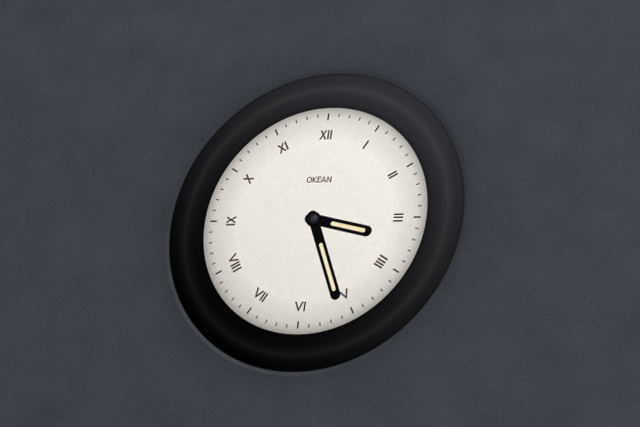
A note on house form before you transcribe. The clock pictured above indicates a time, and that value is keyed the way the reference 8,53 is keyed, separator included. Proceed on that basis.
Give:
3,26
